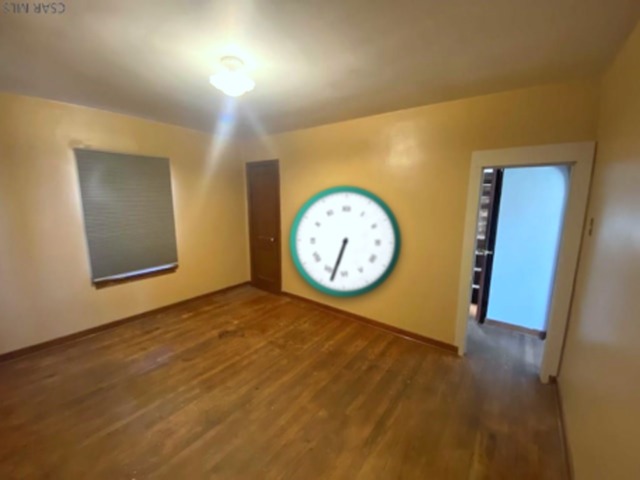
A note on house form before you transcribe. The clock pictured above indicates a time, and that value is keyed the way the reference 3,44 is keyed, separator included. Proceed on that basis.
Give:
6,33
